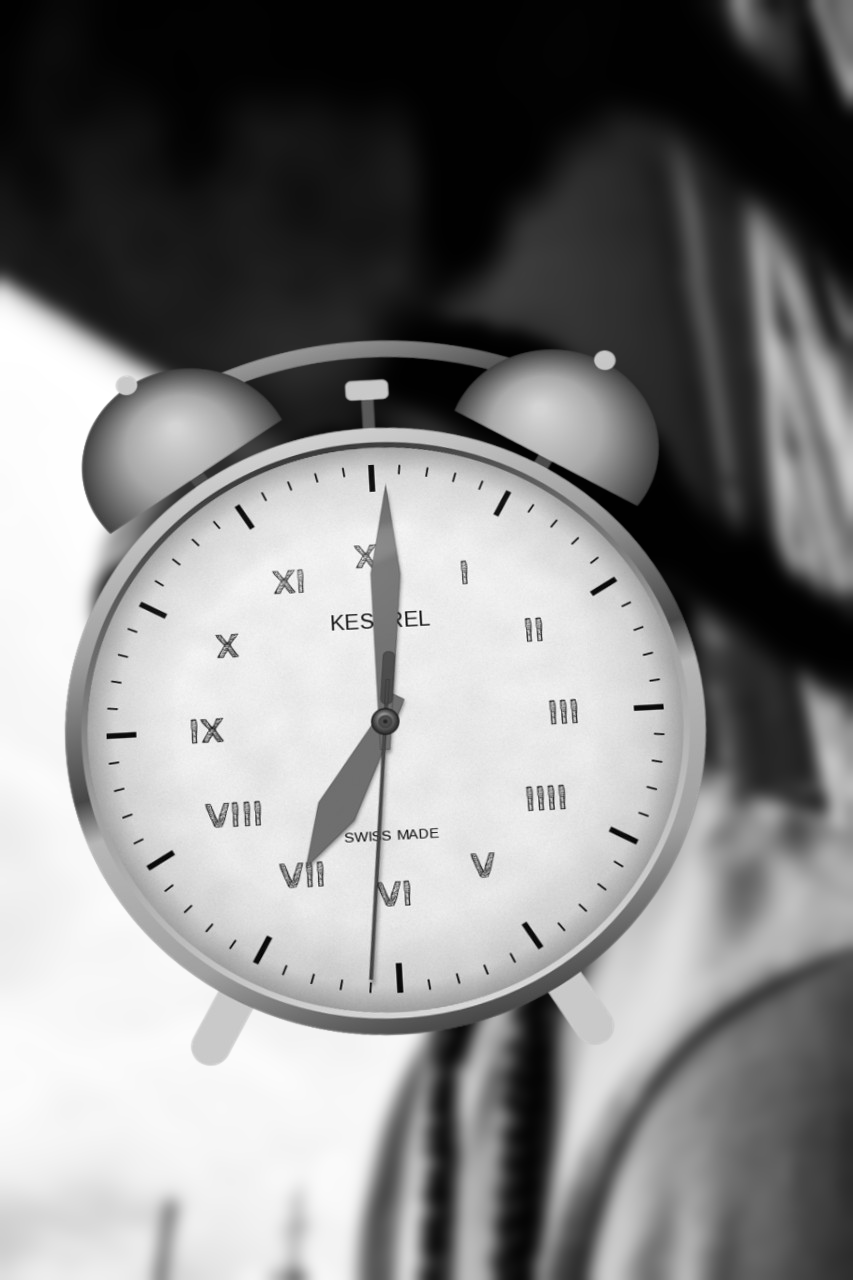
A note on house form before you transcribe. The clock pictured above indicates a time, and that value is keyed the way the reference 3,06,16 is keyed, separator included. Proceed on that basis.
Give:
7,00,31
